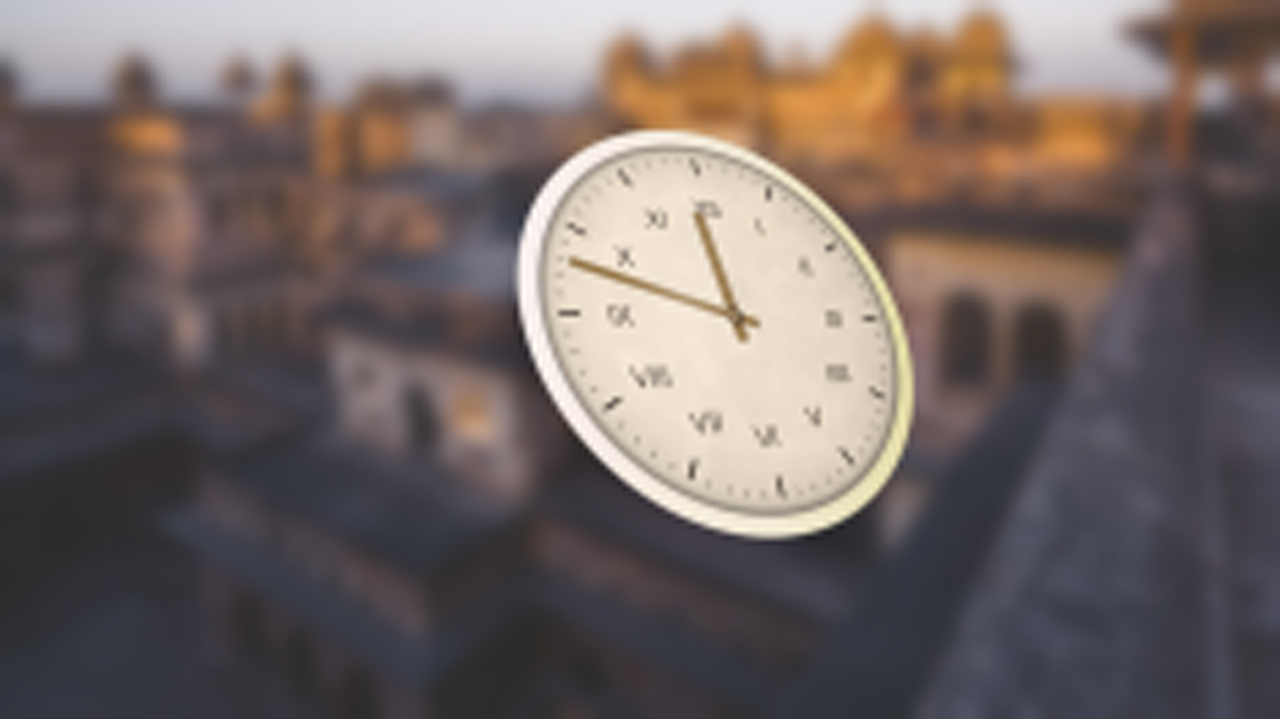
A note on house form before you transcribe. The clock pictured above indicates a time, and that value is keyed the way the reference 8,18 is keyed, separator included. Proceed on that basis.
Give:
11,48
